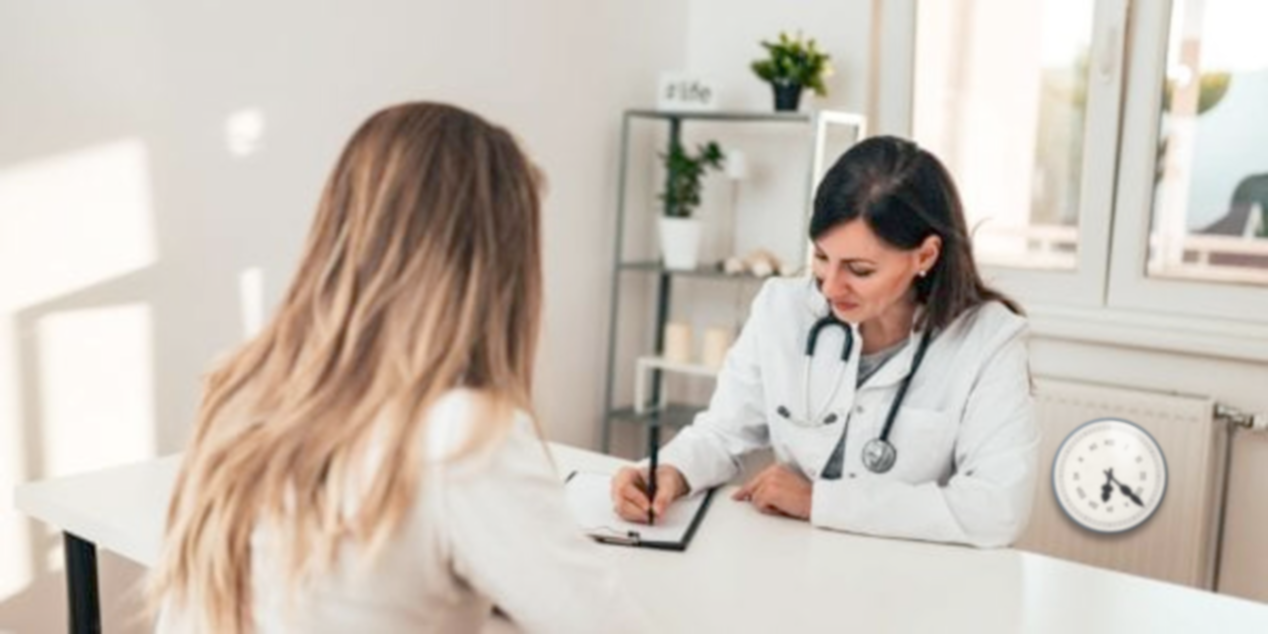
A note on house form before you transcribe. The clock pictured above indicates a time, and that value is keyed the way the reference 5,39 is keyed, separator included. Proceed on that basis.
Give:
6,22
